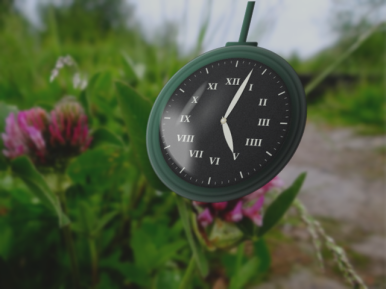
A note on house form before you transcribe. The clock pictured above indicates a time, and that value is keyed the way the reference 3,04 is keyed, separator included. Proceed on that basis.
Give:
5,03
